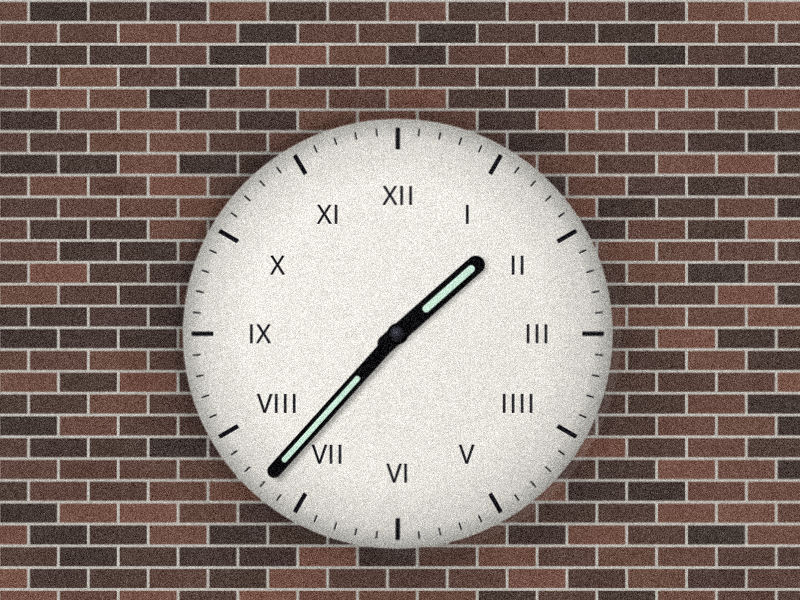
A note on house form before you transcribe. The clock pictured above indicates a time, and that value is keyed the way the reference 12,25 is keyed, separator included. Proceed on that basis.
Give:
1,37
